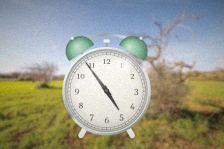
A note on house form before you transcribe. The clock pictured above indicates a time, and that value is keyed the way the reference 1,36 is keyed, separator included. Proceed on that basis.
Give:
4,54
